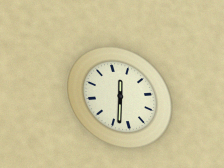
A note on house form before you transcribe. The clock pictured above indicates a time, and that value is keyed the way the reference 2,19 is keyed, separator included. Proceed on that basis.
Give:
12,33
